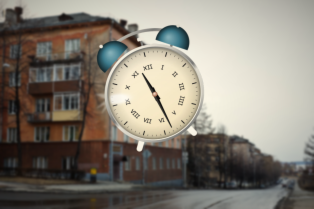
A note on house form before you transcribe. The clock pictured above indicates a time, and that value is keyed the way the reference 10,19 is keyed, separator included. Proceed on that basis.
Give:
11,28
